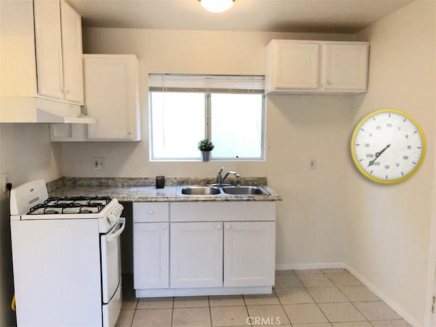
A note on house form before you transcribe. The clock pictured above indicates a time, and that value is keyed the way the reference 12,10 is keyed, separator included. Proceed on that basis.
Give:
7,37
